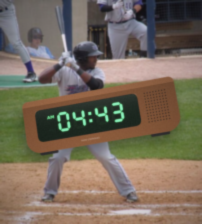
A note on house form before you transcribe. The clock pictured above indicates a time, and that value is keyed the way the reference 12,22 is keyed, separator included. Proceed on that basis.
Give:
4,43
